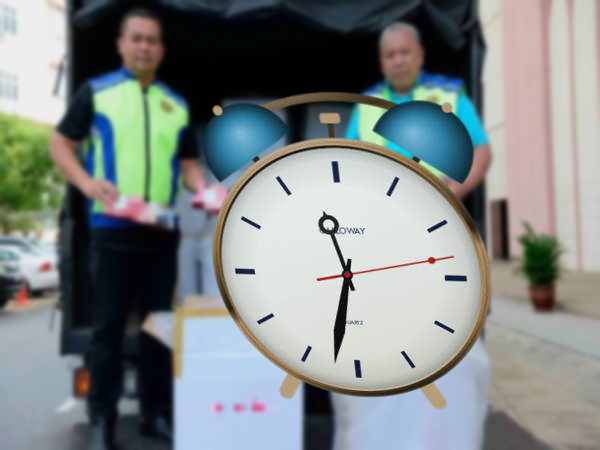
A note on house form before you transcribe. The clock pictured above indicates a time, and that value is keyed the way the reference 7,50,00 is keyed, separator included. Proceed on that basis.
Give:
11,32,13
